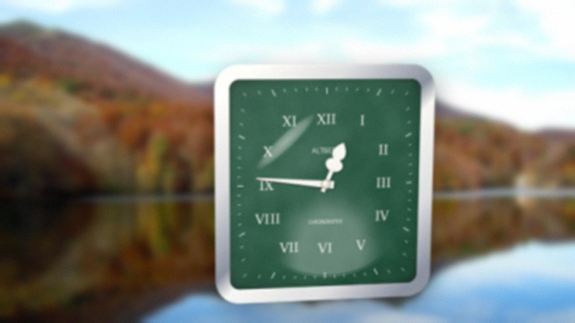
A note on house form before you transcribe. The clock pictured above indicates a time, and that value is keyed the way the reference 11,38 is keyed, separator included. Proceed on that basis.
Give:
12,46
